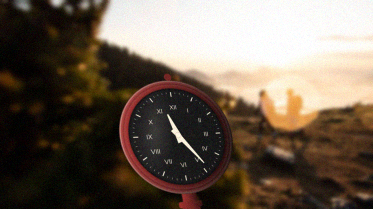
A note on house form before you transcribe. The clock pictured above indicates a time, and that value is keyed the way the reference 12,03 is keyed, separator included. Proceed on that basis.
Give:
11,24
